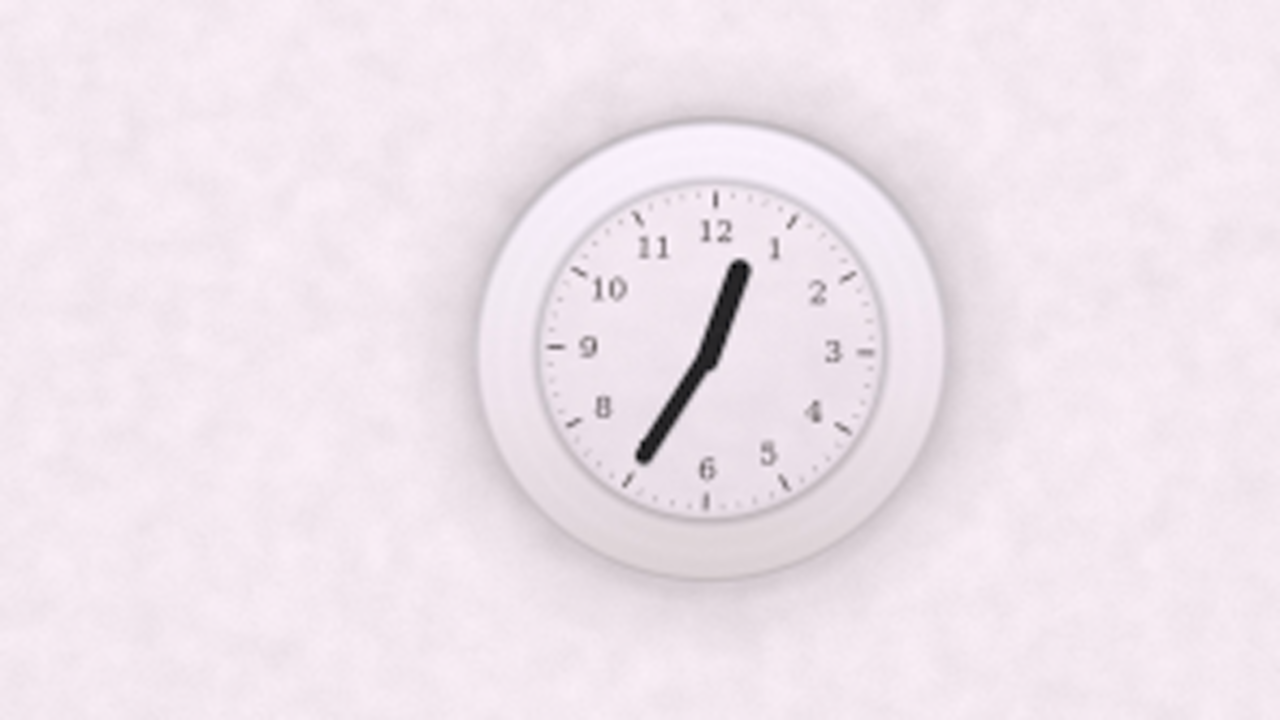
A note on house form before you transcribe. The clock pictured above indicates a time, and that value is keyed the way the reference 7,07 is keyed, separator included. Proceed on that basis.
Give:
12,35
